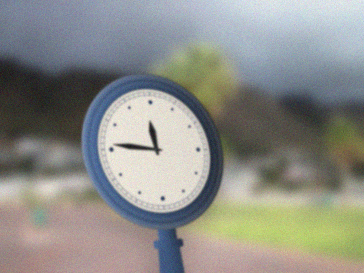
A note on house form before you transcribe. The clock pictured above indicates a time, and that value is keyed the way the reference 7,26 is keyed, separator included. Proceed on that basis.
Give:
11,46
